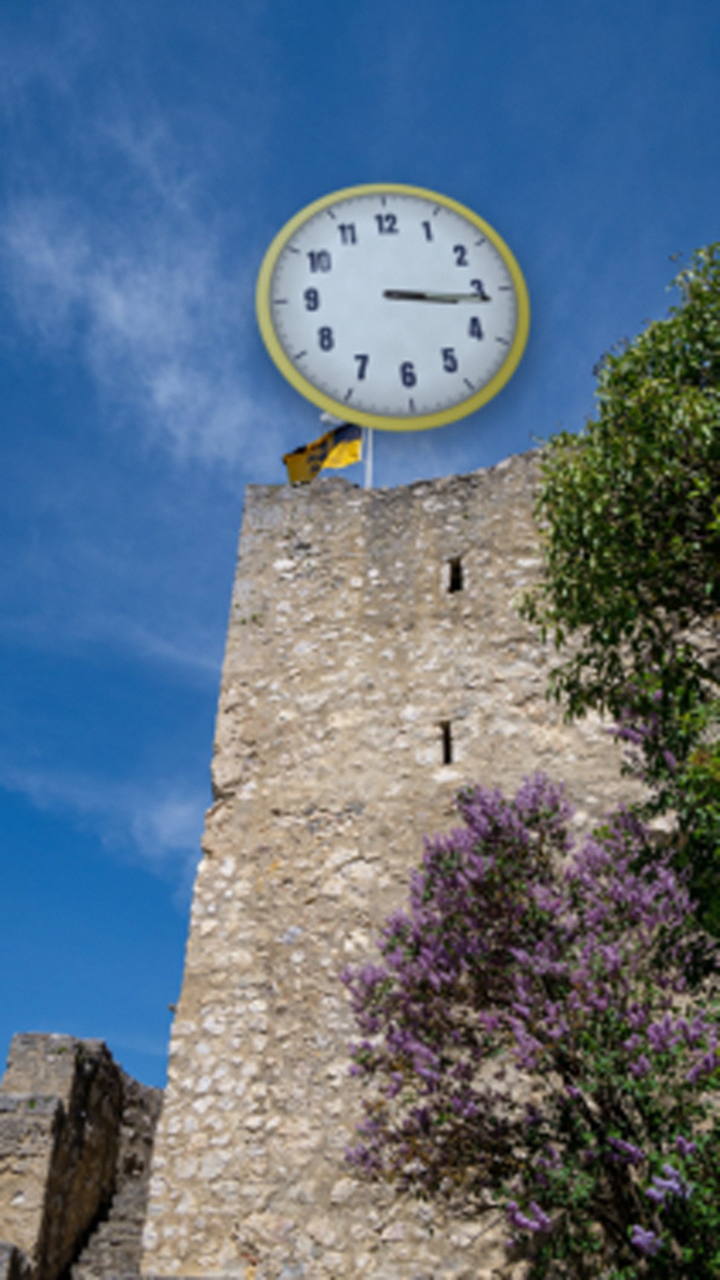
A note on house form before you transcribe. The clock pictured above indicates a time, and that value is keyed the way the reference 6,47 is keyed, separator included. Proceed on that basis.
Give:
3,16
